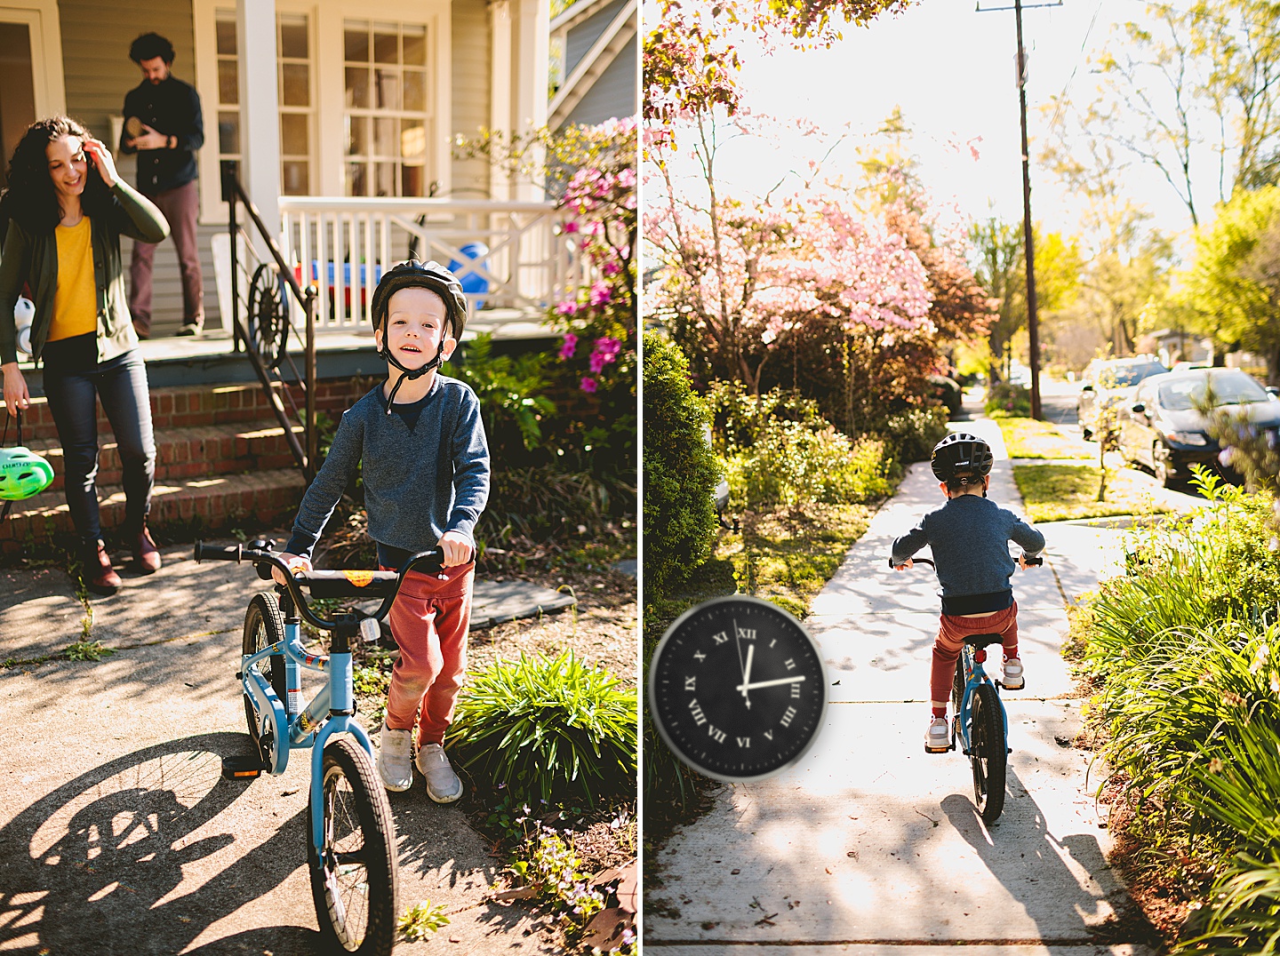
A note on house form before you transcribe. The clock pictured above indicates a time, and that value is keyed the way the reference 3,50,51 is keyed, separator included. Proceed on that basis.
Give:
12,12,58
